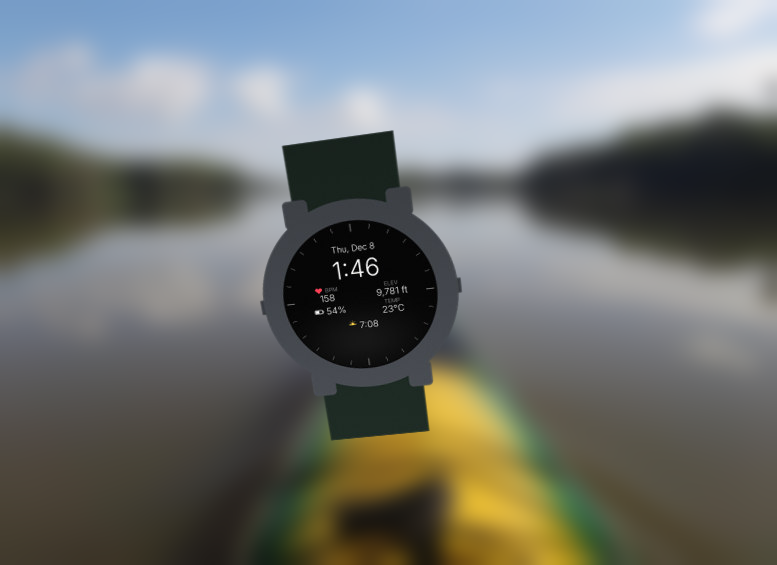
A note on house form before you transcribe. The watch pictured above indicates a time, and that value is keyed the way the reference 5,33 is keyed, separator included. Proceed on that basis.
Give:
1,46
